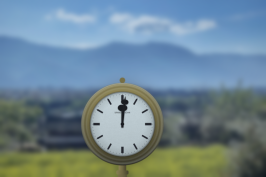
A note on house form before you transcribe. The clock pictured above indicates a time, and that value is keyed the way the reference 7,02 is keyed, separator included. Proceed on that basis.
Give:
12,01
